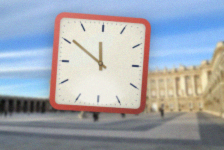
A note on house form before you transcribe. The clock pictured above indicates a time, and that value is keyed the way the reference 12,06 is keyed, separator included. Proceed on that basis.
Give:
11,51
